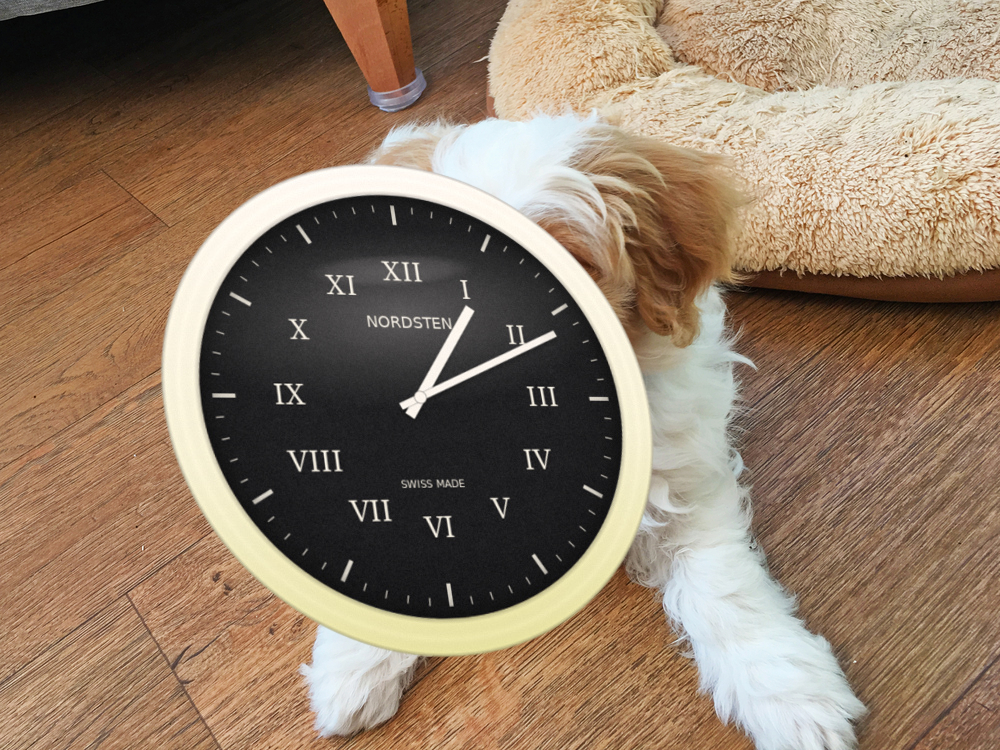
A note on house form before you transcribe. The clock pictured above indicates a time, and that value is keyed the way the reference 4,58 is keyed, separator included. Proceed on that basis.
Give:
1,11
